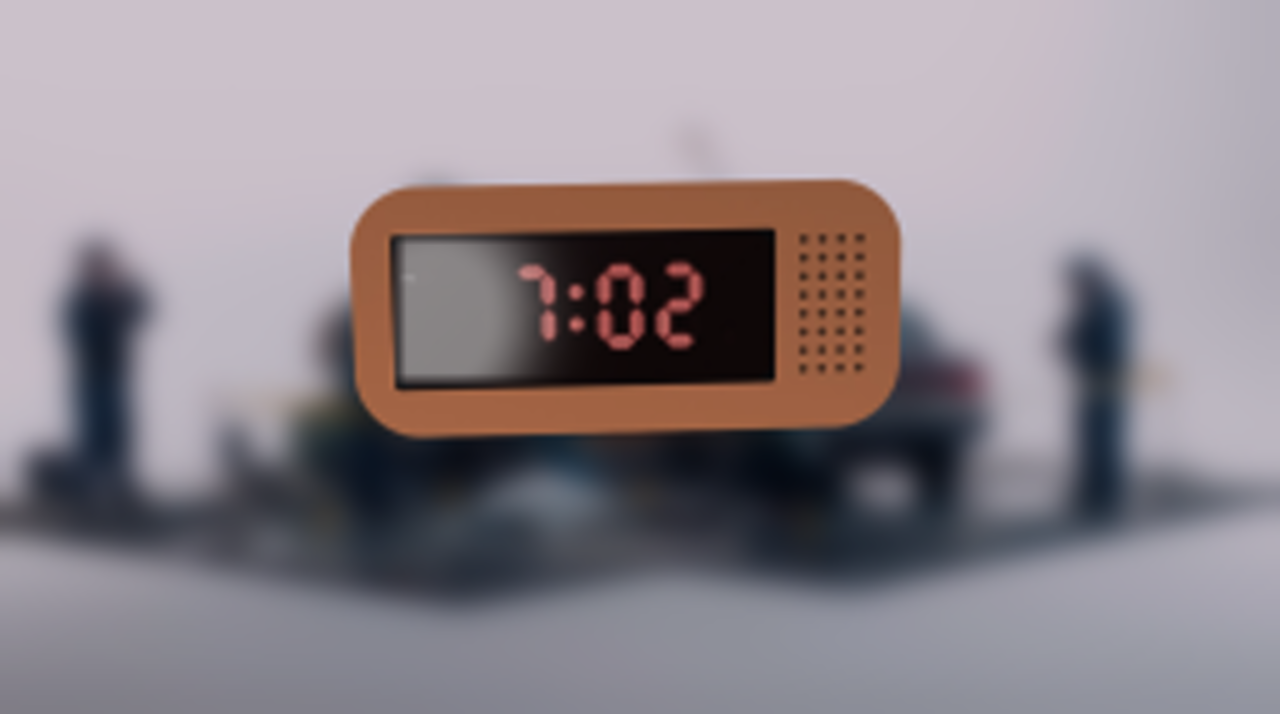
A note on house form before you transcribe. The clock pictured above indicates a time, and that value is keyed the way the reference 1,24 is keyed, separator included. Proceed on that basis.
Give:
7,02
